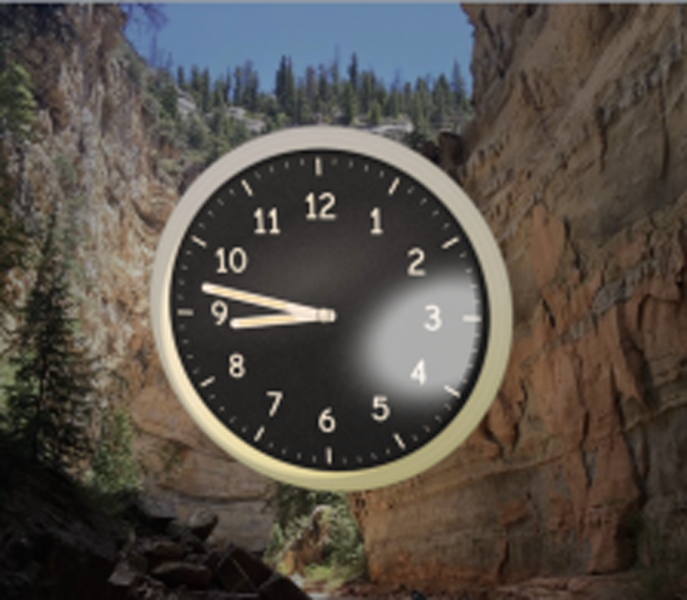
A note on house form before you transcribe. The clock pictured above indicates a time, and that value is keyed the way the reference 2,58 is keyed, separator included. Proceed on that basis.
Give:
8,47
